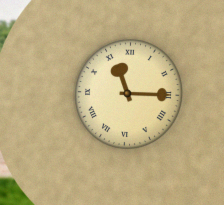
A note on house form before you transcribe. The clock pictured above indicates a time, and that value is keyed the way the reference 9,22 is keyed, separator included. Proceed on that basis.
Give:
11,15
